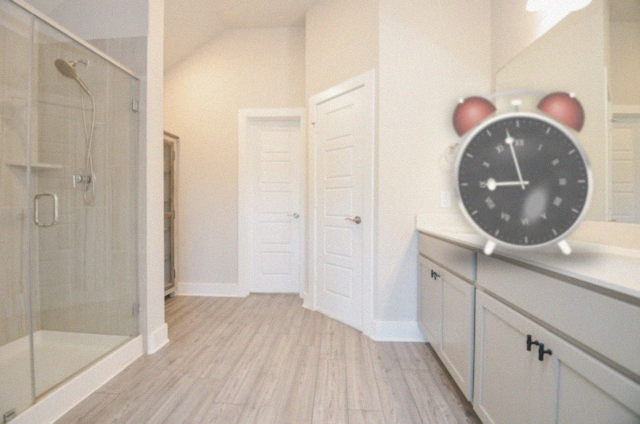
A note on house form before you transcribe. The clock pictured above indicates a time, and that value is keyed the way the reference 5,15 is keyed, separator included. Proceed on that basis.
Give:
8,58
